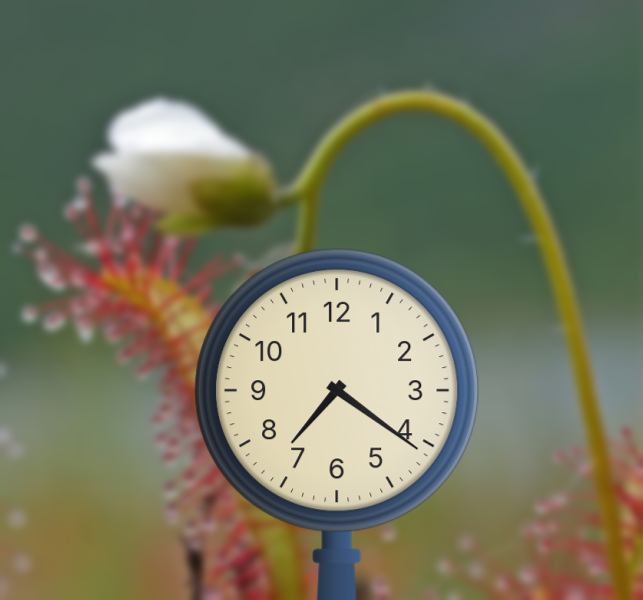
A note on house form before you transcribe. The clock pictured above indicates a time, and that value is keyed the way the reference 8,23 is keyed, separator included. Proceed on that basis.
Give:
7,21
